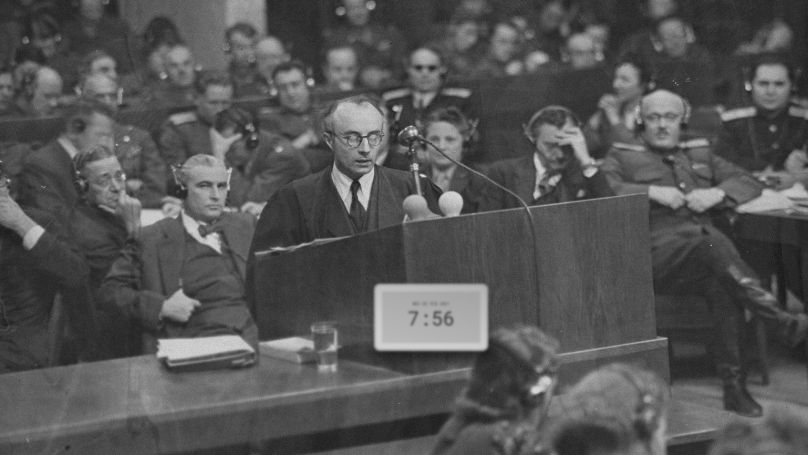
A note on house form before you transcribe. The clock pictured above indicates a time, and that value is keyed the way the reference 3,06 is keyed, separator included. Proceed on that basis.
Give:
7,56
